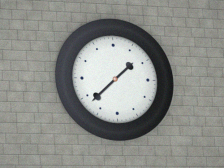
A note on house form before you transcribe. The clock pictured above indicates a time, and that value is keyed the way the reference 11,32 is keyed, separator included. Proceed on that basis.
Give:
1,38
